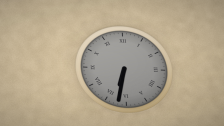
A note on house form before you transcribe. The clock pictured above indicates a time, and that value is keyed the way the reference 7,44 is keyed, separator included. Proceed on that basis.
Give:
6,32
